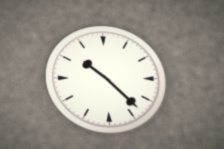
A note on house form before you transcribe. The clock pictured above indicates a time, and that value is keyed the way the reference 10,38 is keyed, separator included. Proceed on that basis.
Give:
10,23
